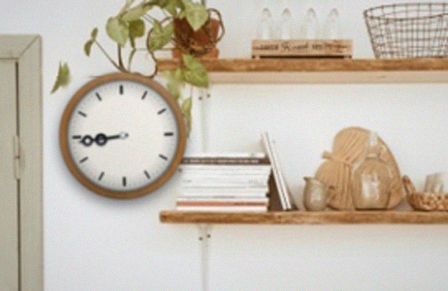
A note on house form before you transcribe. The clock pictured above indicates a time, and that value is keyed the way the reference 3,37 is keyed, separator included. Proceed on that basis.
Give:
8,44
